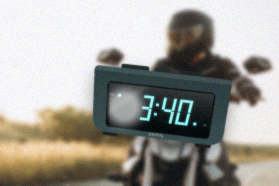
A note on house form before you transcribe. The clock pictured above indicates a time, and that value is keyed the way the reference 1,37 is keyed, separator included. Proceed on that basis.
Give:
3,40
